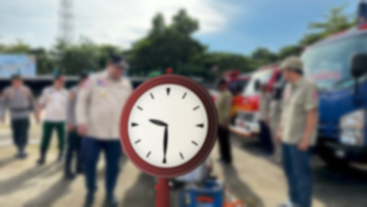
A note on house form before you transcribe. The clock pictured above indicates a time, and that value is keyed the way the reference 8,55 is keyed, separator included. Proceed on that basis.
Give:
9,30
